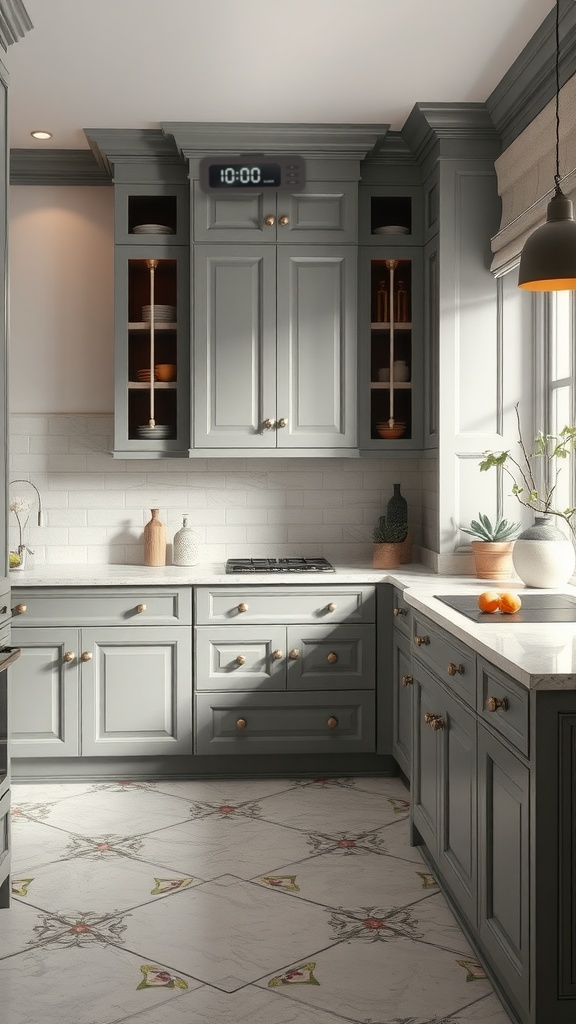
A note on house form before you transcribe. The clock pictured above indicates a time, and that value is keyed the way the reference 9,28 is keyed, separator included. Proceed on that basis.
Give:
10,00
